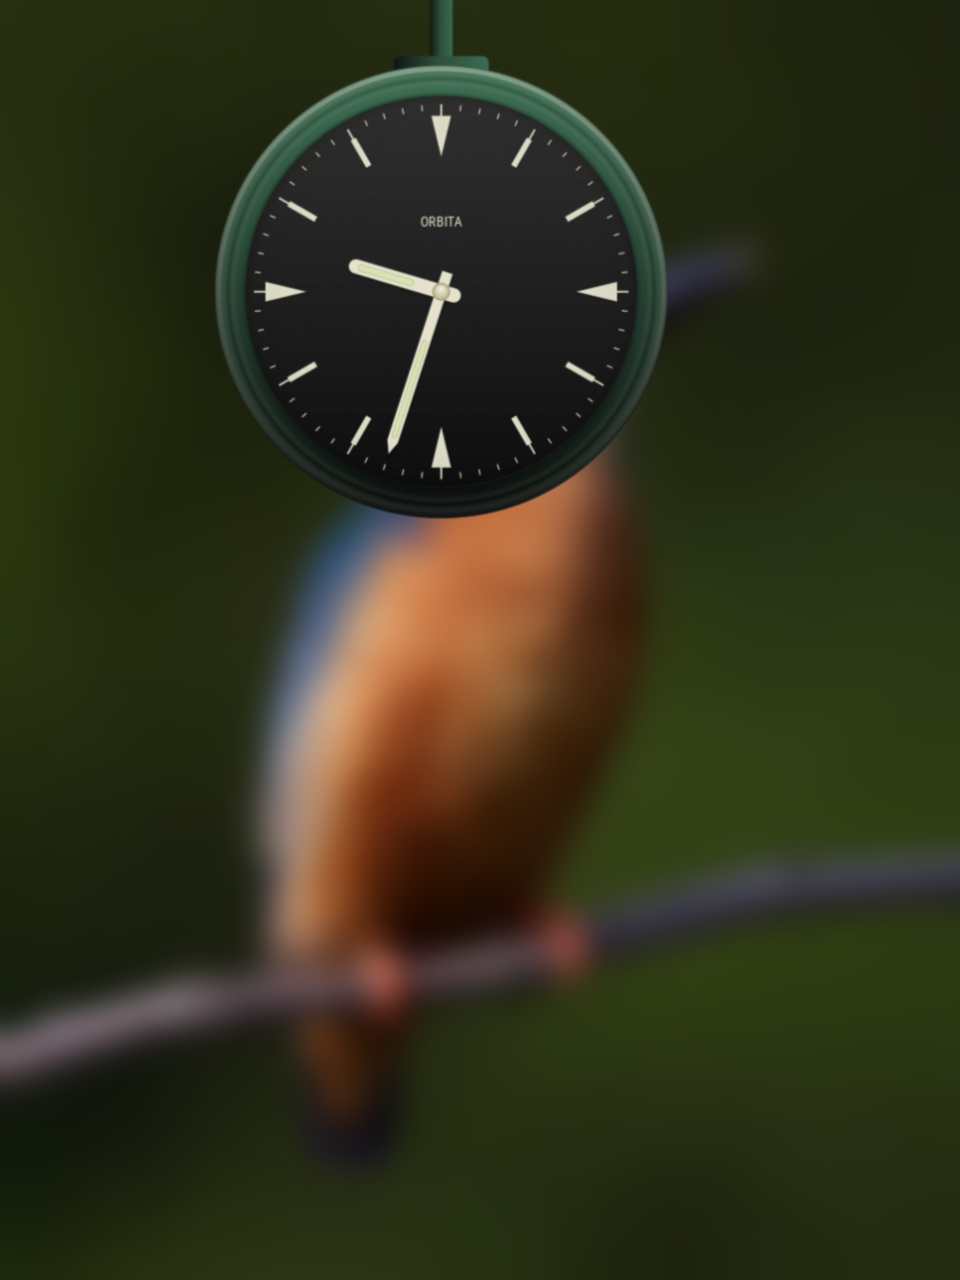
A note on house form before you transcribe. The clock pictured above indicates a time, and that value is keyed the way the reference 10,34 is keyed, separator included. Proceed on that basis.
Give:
9,33
